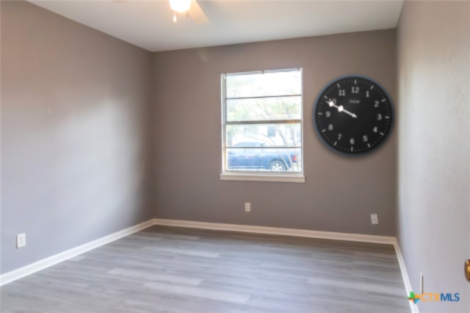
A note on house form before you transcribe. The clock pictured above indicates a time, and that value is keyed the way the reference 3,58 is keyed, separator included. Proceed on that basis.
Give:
9,49
